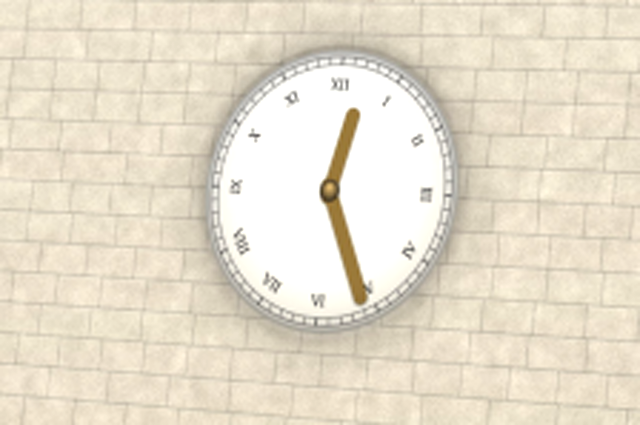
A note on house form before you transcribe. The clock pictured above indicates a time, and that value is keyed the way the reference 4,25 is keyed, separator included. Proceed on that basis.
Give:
12,26
